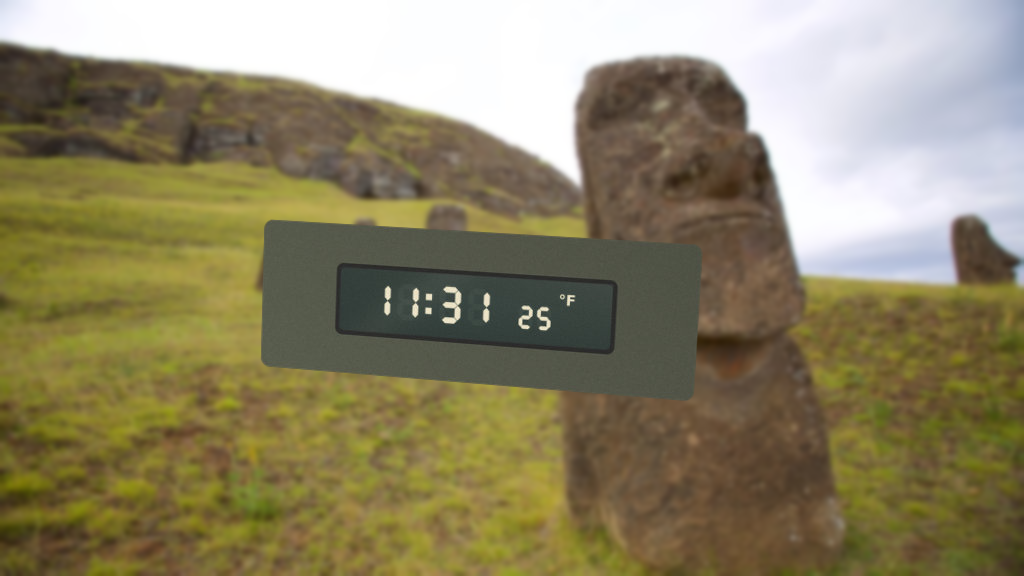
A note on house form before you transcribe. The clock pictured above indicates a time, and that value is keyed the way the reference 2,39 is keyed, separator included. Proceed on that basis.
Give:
11,31
